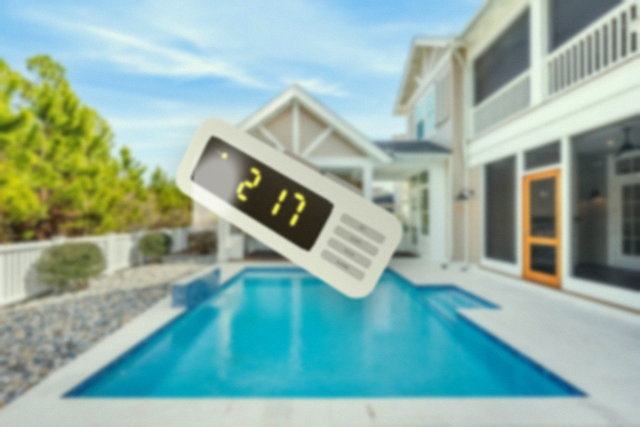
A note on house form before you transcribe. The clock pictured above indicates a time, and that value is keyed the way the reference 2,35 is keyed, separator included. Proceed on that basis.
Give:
2,17
